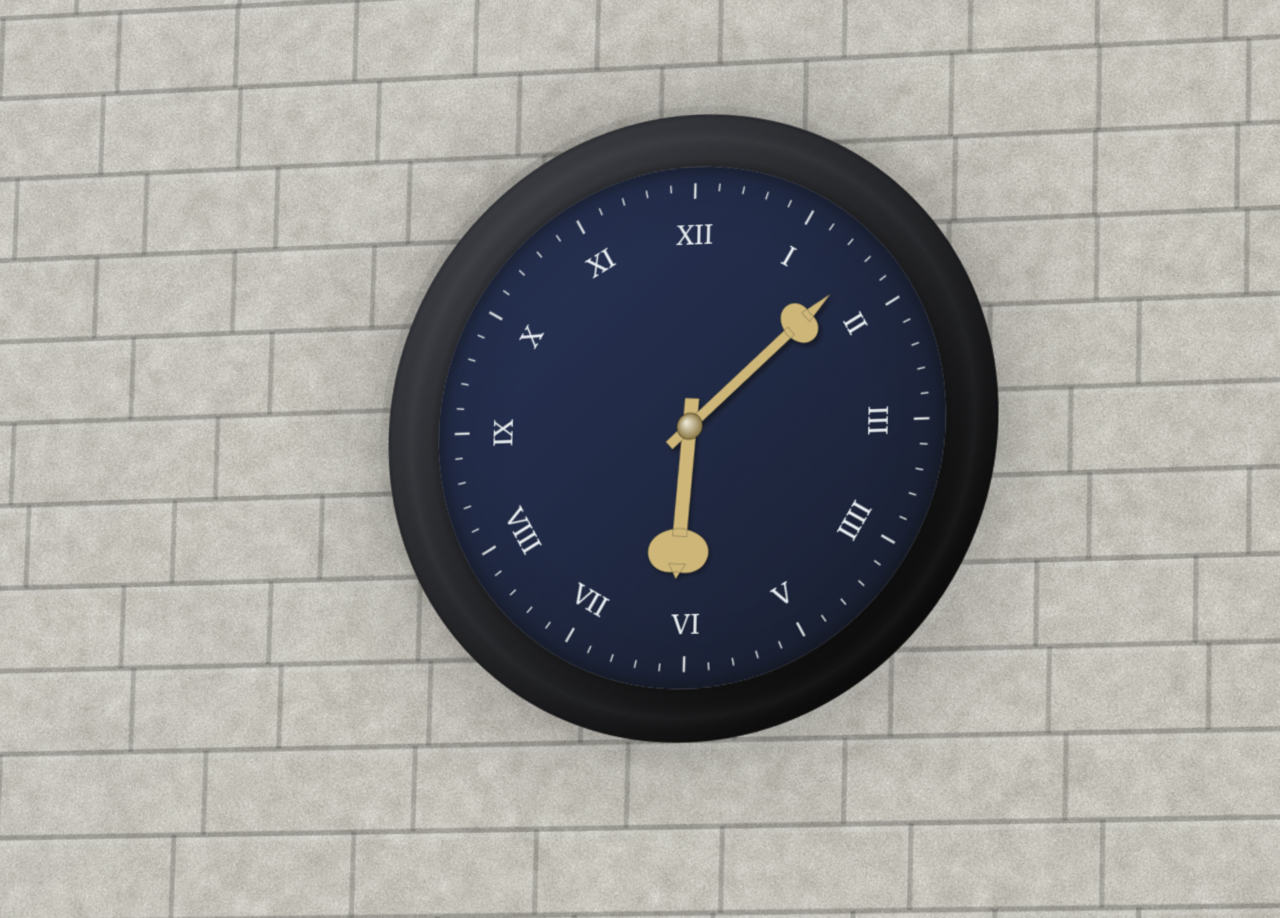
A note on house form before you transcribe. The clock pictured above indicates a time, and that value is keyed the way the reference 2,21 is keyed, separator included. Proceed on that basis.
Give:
6,08
